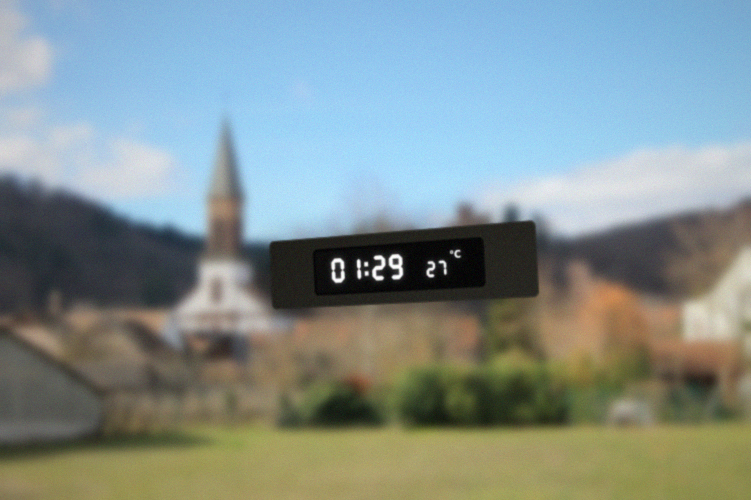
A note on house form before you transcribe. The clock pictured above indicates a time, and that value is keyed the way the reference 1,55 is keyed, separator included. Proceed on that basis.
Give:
1,29
